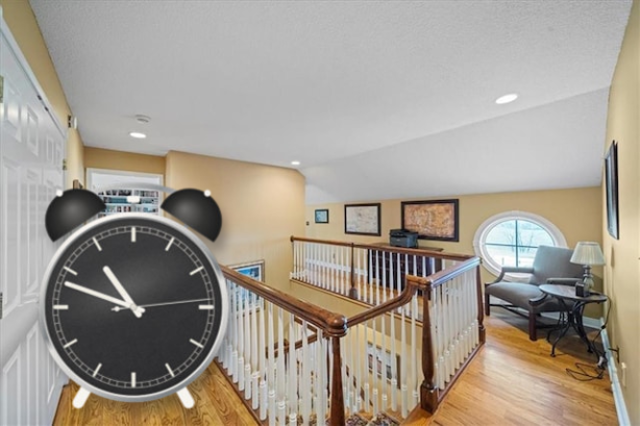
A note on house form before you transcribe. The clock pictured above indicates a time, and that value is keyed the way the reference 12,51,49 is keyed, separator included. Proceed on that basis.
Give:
10,48,14
